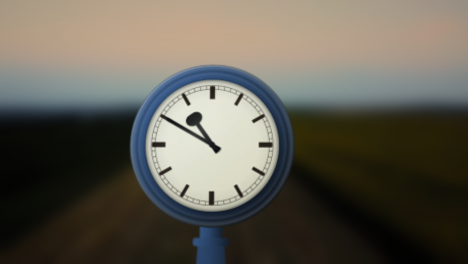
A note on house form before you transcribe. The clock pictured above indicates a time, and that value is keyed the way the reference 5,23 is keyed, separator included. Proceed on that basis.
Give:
10,50
